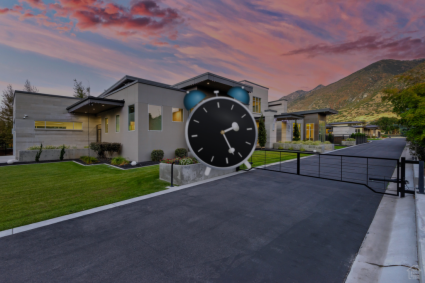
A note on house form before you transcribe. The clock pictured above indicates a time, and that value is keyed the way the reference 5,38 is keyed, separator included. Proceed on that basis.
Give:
2,27
